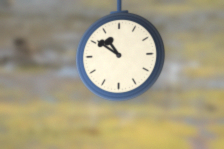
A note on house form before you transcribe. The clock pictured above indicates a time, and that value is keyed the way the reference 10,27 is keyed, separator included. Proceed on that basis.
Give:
10,51
